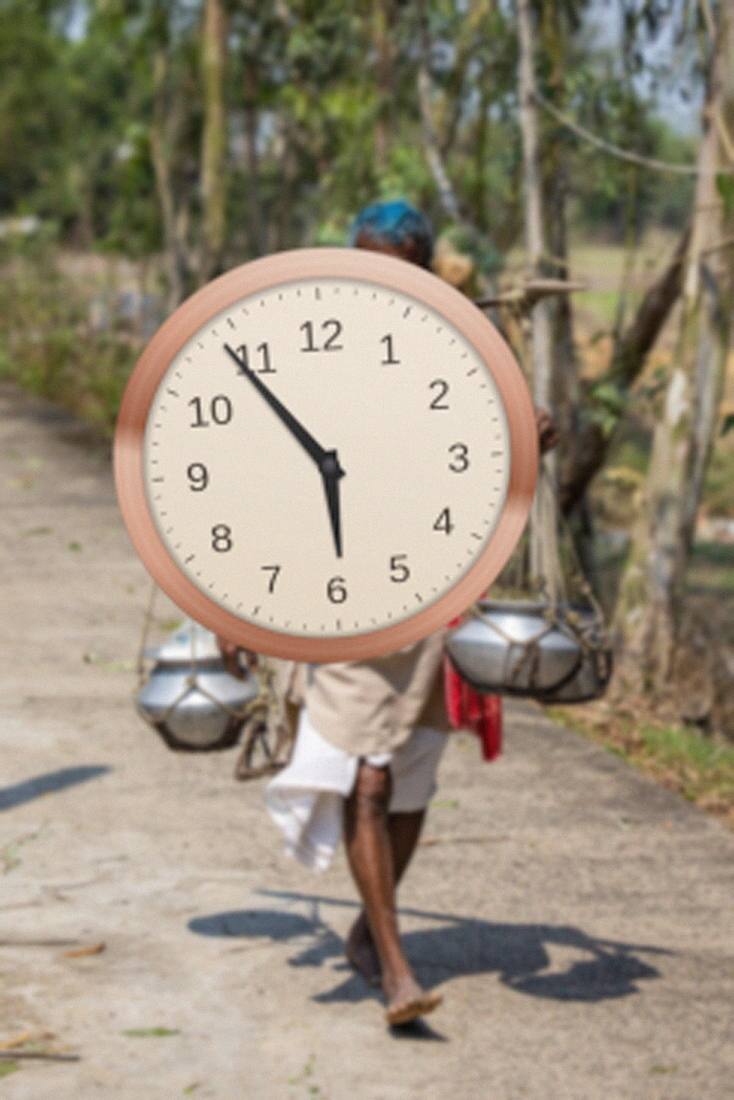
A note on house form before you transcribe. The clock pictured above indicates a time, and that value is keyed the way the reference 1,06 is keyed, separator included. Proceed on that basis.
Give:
5,54
